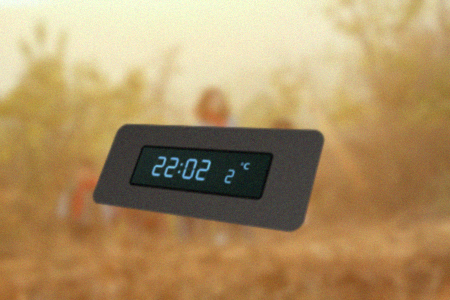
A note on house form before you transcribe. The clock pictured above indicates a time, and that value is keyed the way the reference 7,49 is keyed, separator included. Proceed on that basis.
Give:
22,02
